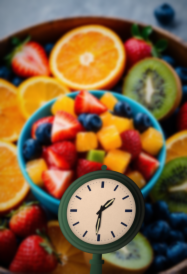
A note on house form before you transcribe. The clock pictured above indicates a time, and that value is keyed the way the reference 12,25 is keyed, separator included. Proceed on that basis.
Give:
1,31
